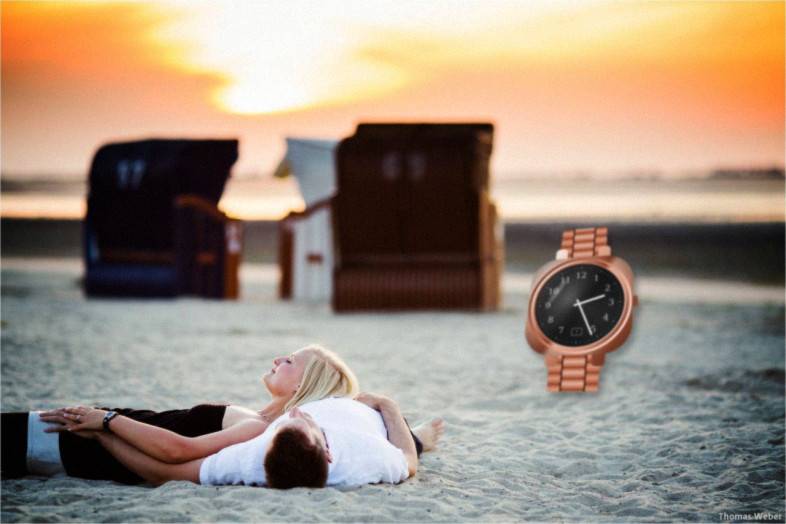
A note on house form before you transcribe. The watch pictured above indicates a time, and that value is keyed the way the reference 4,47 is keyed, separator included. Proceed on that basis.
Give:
2,26
